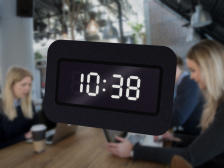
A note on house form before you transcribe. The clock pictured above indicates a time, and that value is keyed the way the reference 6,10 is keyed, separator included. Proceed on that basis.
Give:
10,38
